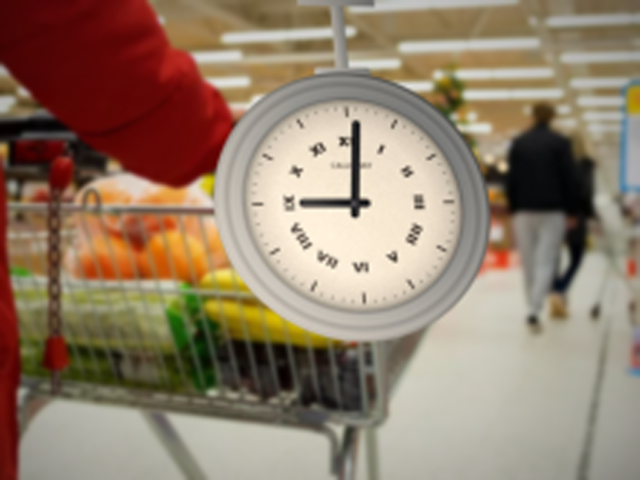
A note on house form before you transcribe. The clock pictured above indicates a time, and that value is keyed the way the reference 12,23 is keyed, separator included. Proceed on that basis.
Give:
9,01
